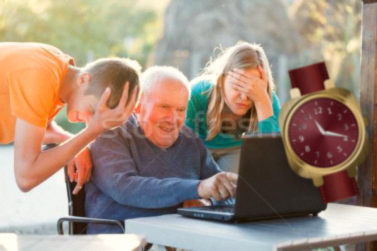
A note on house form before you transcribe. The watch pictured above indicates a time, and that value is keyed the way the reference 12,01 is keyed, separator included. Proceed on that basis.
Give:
11,19
